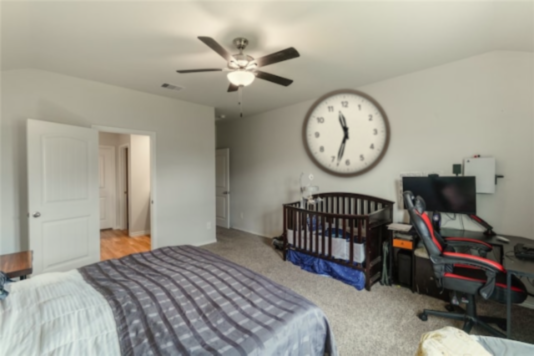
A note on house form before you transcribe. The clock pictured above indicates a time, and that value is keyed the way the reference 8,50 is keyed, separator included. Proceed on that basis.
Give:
11,33
